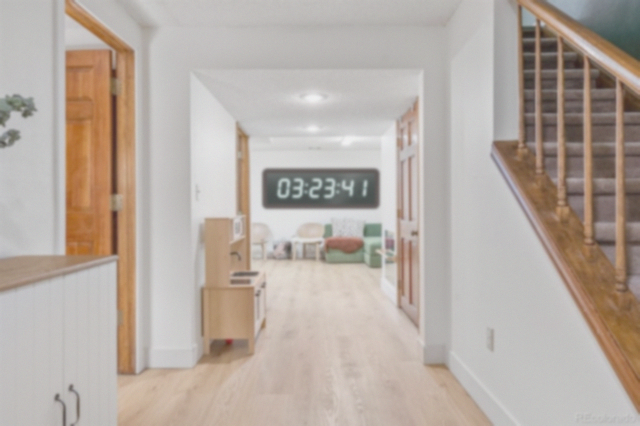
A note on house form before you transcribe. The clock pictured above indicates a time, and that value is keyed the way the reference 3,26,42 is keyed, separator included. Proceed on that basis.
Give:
3,23,41
